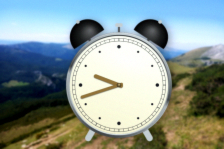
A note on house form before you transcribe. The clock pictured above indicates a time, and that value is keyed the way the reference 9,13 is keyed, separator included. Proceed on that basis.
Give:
9,42
